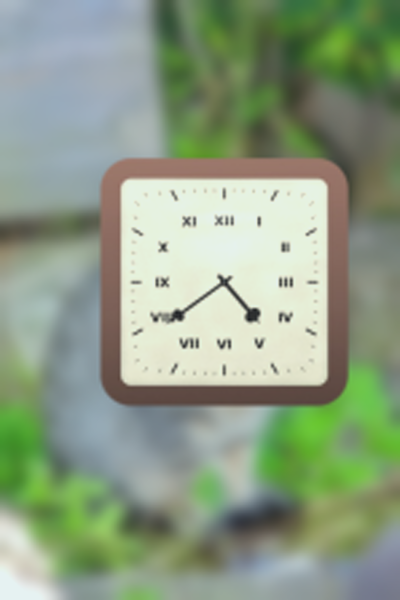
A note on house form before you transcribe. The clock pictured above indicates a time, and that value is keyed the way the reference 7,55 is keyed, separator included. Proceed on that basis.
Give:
4,39
